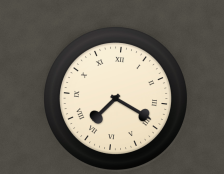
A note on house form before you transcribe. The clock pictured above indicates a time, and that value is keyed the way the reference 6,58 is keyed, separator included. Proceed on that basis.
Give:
7,19
